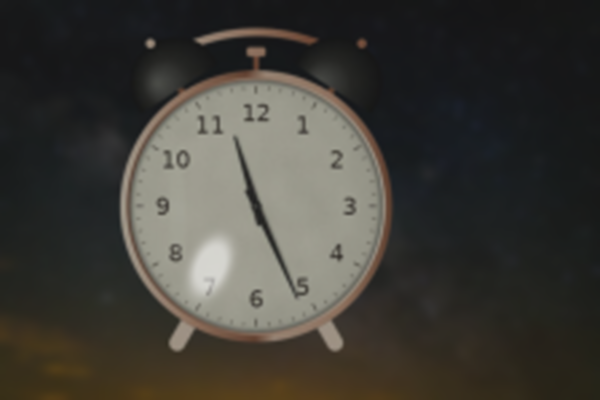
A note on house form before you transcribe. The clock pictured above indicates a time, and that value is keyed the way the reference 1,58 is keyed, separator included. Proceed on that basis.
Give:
11,26
